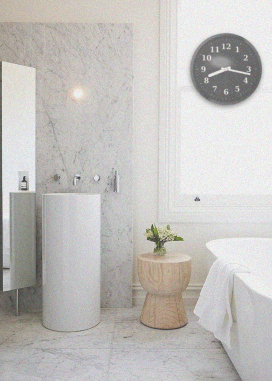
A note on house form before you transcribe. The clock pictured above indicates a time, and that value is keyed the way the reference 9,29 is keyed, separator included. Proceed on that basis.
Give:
8,17
